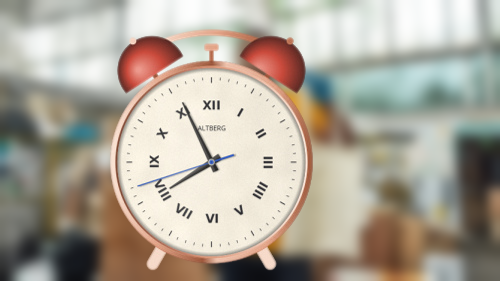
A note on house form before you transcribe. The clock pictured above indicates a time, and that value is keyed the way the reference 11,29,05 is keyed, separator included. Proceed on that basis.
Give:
7,55,42
